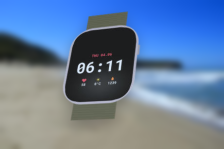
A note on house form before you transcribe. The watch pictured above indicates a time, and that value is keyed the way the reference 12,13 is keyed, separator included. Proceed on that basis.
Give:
6,11
